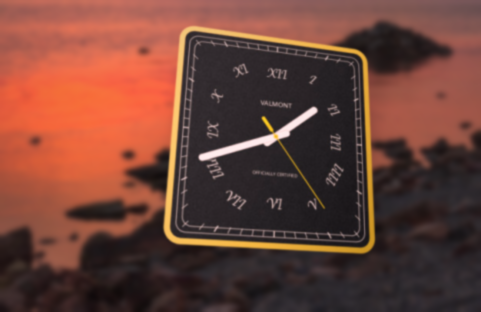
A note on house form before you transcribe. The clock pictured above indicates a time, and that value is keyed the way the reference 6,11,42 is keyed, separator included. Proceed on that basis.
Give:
1,41,24
